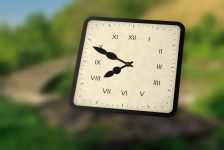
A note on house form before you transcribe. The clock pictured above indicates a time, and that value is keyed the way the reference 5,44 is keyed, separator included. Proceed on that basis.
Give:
7,49
